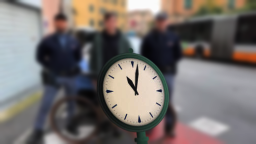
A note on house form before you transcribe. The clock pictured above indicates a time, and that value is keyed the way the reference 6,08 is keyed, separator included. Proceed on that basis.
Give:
11,02
